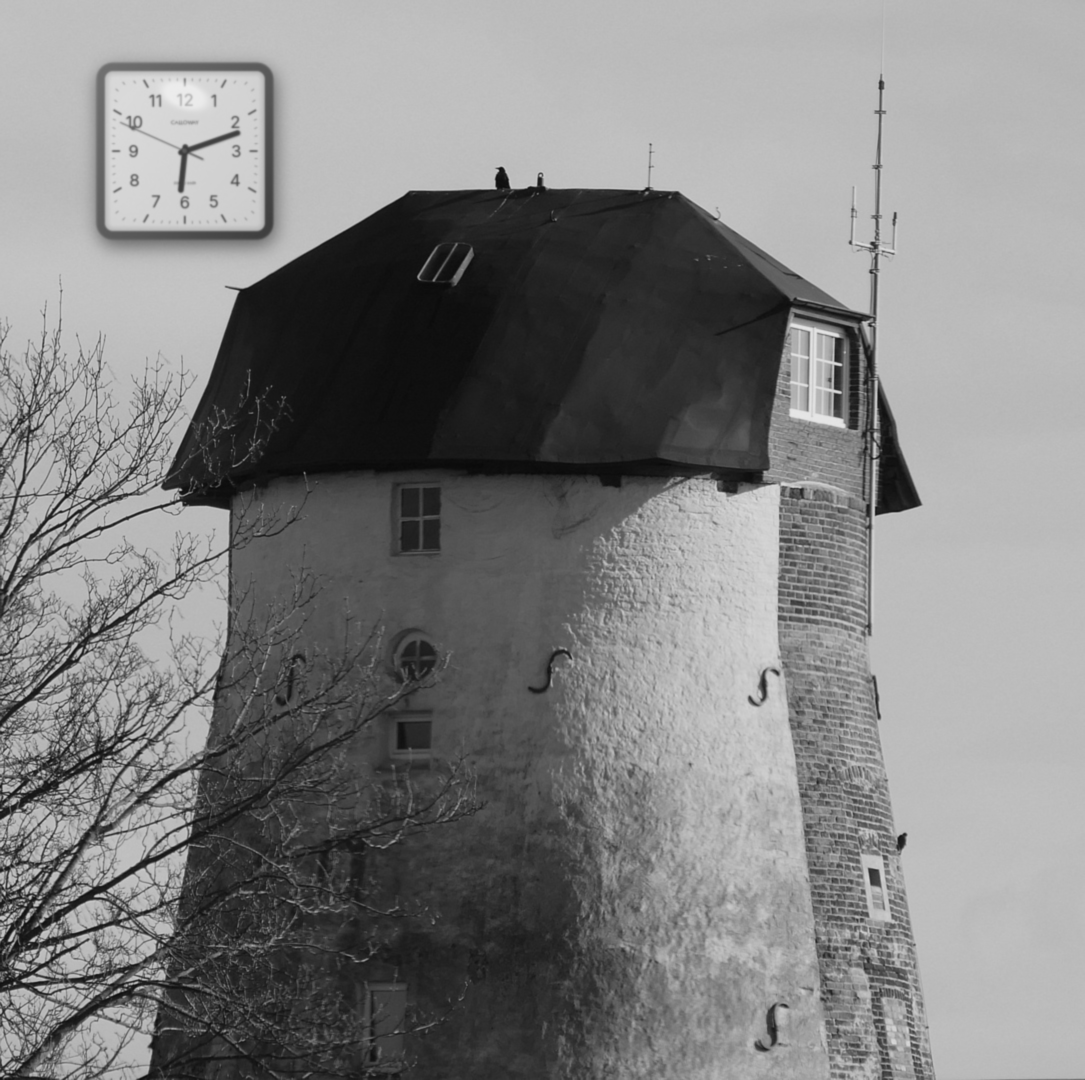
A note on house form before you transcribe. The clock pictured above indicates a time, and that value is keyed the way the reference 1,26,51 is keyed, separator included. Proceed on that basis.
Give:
6,11,49
